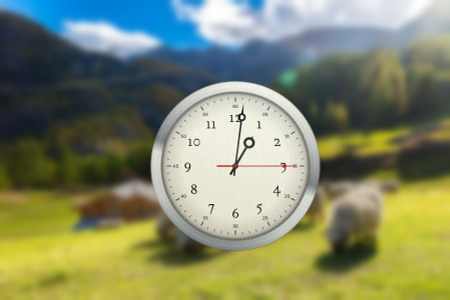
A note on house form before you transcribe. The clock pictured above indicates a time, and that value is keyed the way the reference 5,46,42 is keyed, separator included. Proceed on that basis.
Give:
1,01,15
